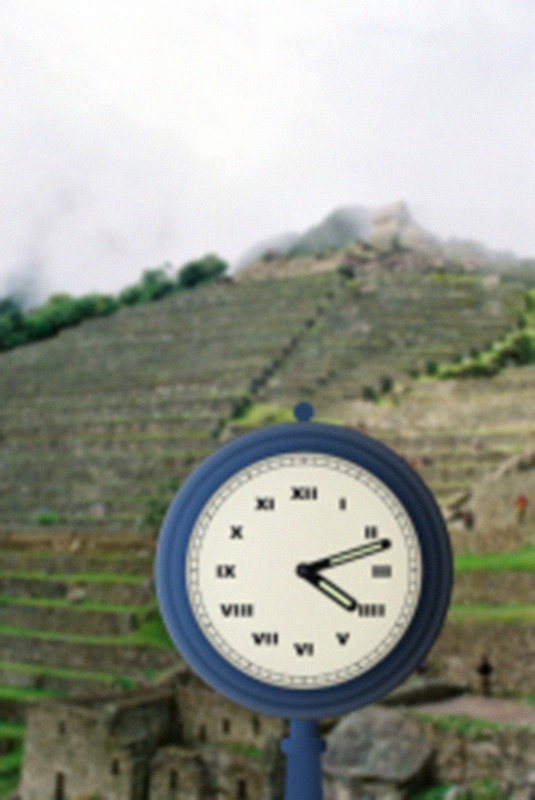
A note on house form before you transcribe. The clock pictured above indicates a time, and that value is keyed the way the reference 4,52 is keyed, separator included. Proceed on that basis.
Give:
4,12
